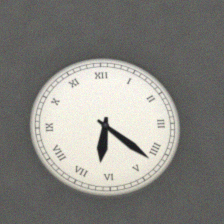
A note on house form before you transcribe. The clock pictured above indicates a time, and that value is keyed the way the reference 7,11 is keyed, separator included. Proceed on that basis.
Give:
6,22
